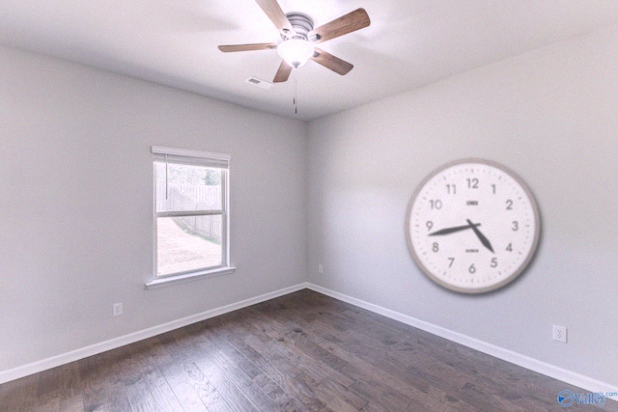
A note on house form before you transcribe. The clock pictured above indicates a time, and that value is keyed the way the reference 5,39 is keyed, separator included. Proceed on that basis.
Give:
4,43
